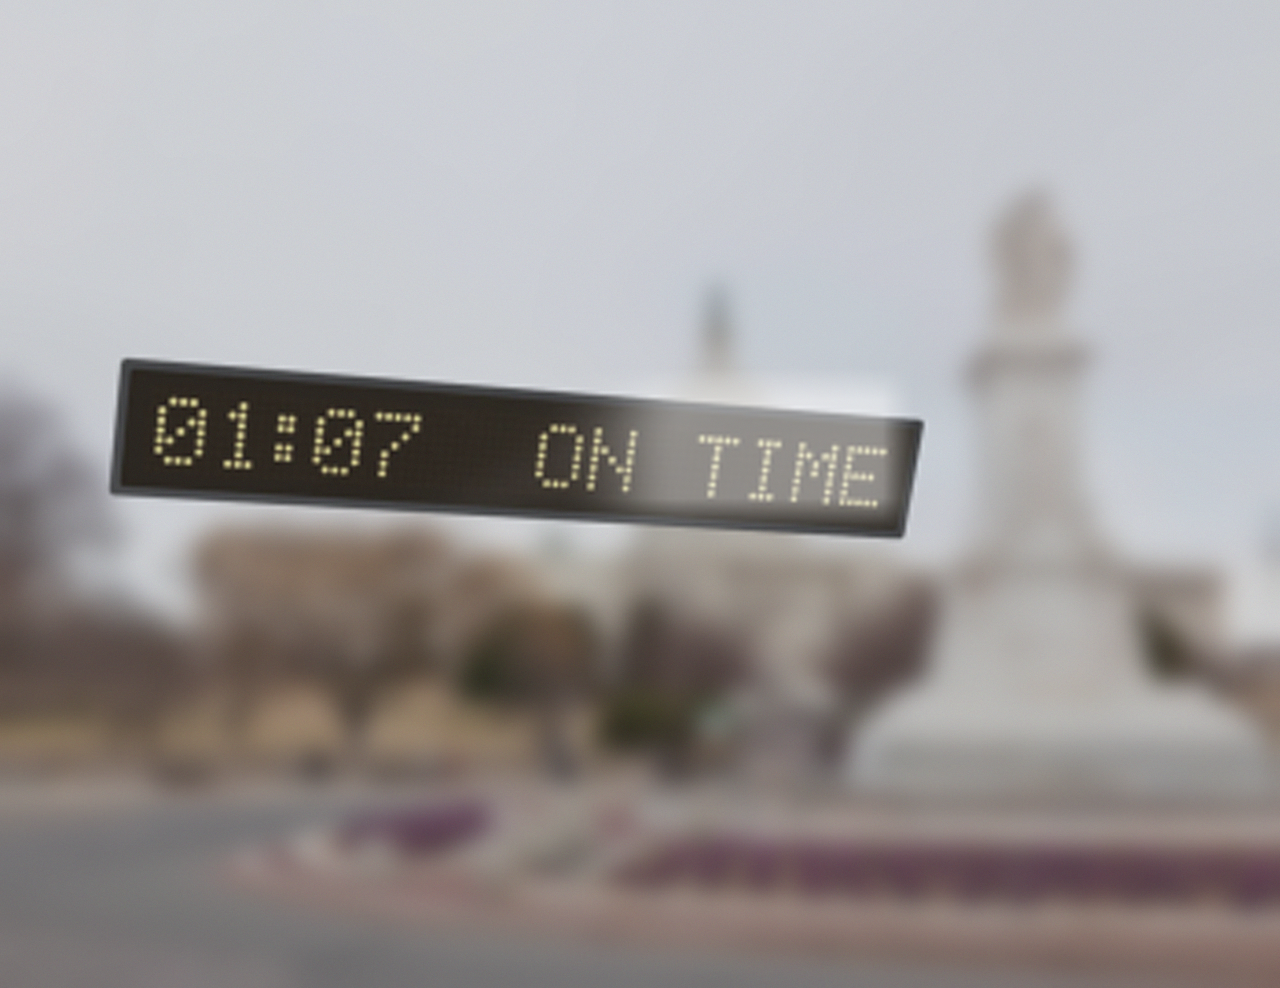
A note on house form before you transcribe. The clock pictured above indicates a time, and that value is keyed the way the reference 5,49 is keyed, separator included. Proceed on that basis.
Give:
1,07
